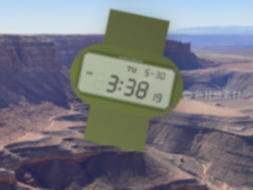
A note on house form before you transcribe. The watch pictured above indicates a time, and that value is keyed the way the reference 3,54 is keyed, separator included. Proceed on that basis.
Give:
3,38
